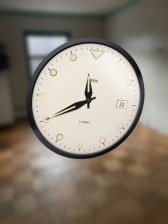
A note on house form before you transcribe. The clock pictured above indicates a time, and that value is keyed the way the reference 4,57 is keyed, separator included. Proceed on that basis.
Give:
11,40
